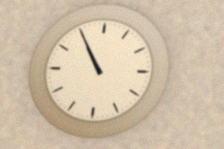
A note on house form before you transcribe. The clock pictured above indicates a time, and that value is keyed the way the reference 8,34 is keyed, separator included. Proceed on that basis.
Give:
10,55
